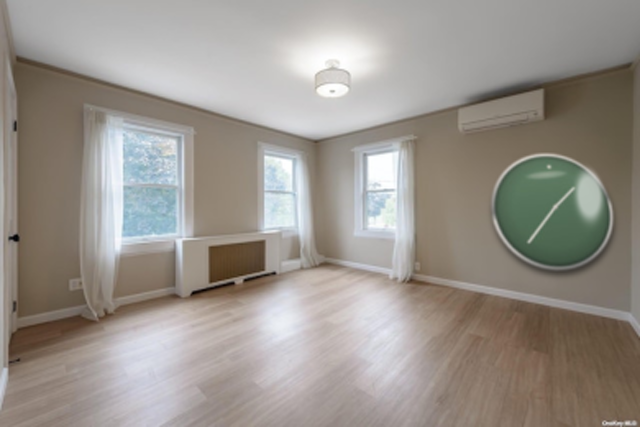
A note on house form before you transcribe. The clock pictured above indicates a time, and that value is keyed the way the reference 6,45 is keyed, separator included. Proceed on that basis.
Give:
1,37
